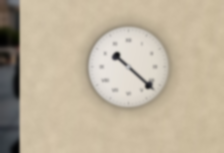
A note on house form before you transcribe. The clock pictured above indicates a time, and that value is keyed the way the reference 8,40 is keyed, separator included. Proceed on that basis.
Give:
10,22
